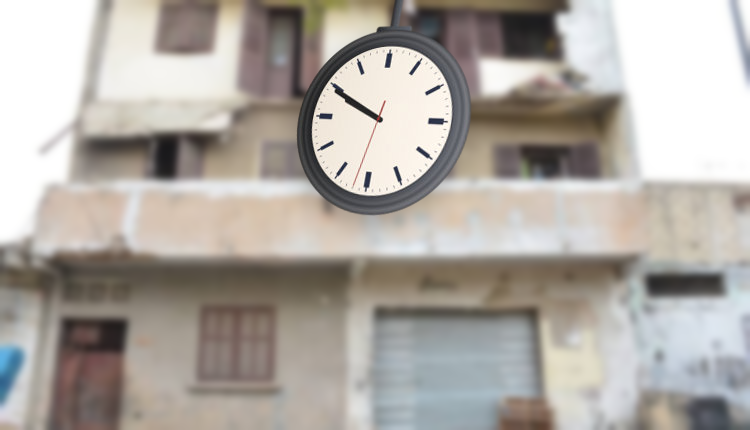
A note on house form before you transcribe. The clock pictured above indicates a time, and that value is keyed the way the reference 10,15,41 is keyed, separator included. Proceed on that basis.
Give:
9,49,32
